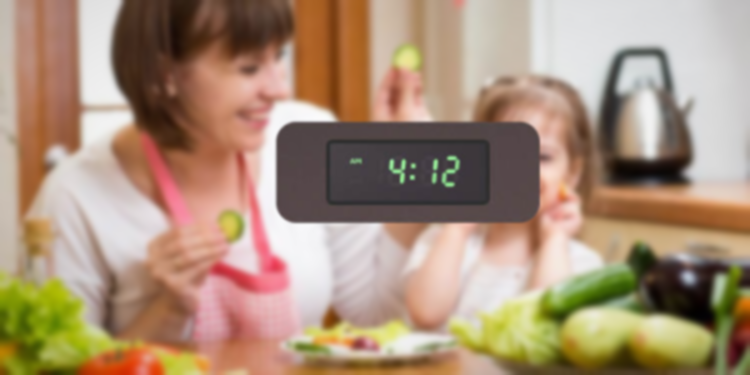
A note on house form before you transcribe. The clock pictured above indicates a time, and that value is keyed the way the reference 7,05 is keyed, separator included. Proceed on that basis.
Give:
4,12
